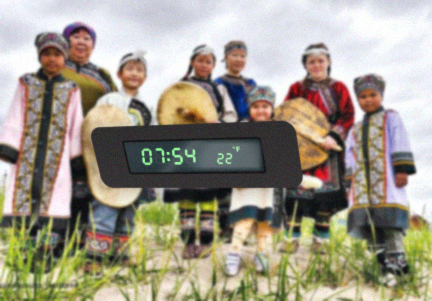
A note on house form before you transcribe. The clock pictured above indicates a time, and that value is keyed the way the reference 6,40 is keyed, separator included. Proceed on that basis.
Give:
7,54
